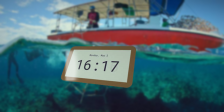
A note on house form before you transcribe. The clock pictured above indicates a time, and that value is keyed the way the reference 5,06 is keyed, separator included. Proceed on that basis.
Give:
16,17
